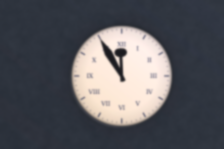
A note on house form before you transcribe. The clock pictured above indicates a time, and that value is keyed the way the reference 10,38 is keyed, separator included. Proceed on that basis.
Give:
11,55
